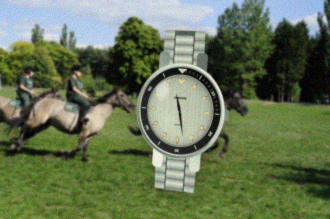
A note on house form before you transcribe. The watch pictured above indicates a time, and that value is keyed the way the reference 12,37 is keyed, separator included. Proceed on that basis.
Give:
11,28
